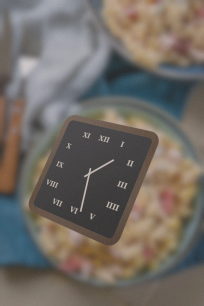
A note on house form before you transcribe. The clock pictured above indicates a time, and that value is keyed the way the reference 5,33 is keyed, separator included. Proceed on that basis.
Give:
1,28
